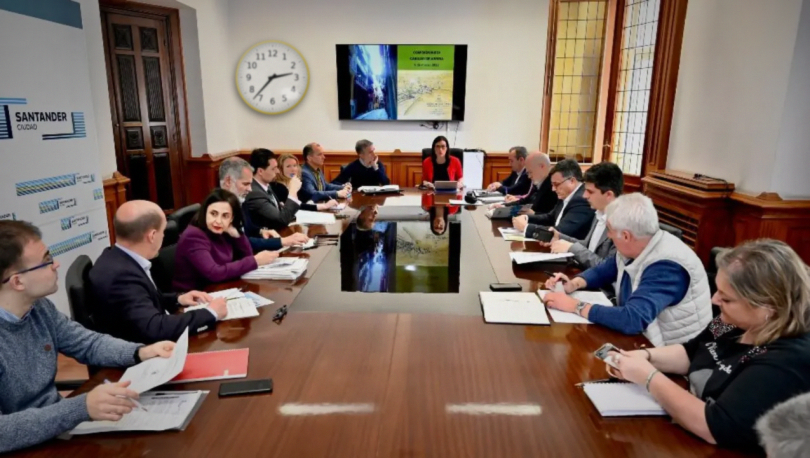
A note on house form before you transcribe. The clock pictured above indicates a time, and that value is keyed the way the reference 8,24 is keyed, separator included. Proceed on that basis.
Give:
2,37
